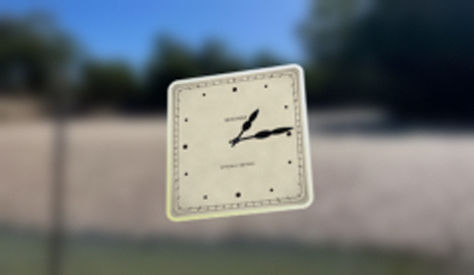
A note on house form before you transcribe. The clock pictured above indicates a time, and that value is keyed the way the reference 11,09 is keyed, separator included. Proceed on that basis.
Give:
1,14
